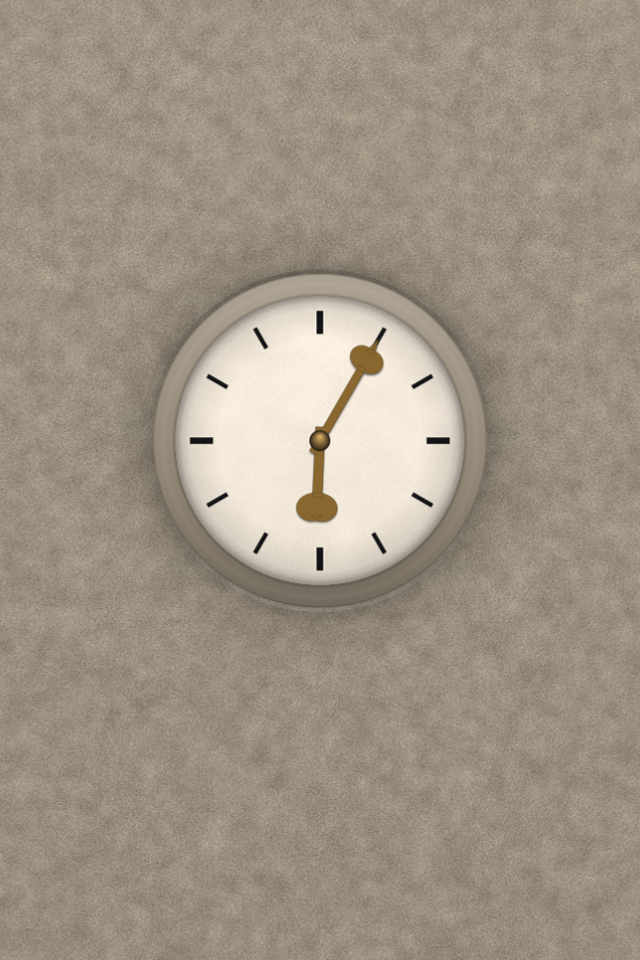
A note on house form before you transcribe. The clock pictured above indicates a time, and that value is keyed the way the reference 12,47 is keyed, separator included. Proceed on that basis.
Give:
6,05
